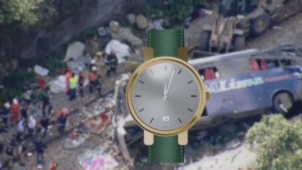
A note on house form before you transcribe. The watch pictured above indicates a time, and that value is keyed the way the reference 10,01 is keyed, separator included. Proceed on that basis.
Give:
12,03
